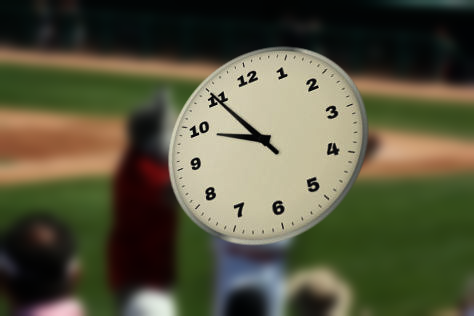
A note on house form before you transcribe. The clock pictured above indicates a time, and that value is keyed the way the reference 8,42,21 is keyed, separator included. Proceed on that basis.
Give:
9,54,55
